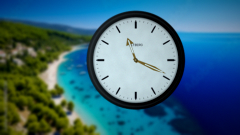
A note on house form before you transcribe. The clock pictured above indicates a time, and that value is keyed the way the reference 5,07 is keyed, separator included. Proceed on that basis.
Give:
11,19
